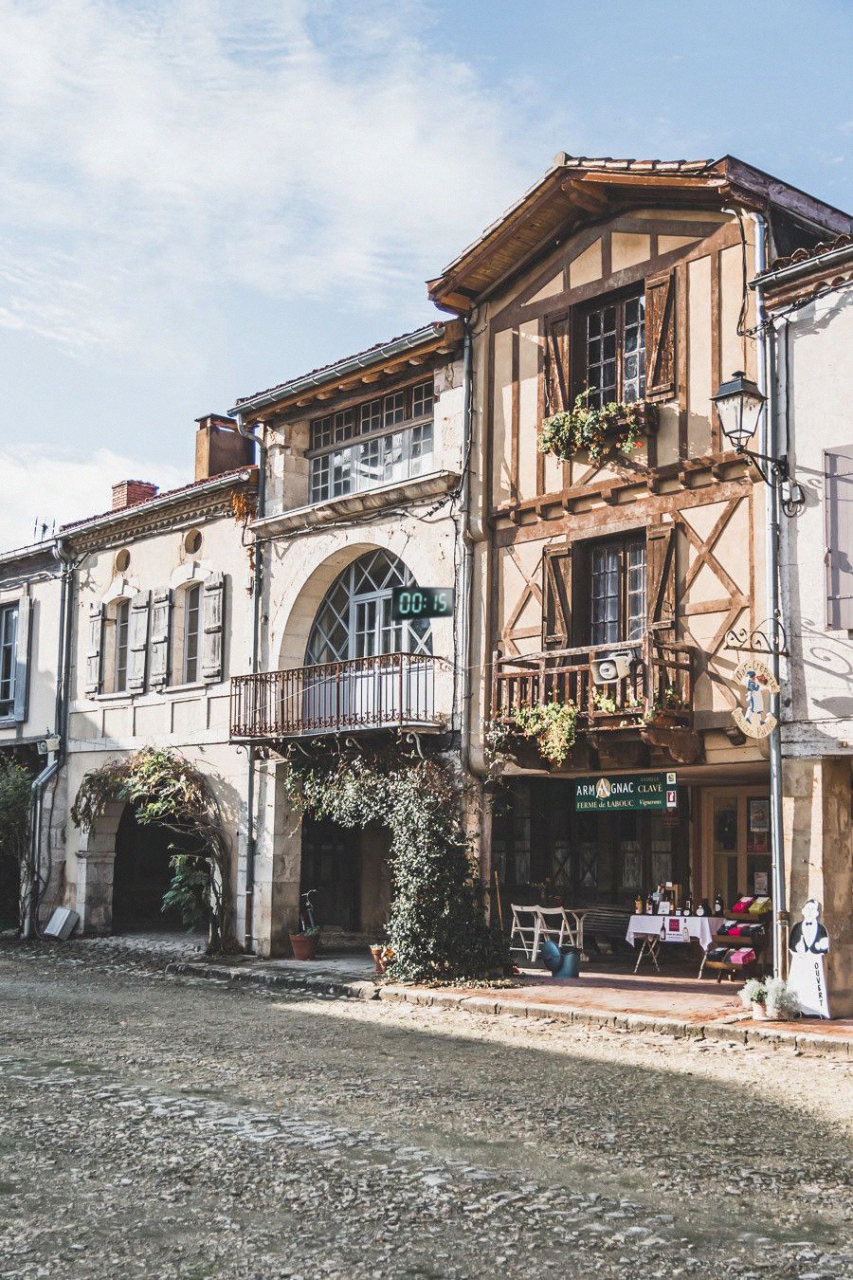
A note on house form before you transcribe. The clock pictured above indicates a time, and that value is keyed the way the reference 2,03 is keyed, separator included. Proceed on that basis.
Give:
0,15
